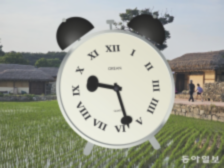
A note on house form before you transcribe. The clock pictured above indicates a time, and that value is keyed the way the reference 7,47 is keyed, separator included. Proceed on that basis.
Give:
9,28
